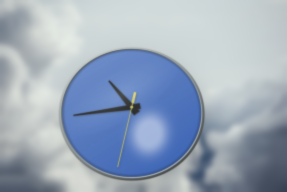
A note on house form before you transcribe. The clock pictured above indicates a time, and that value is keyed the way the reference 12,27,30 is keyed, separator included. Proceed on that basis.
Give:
10,43,32
